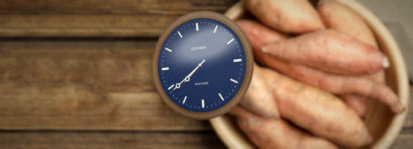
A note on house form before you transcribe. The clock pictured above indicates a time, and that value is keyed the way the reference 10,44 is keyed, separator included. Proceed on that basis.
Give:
7,39
